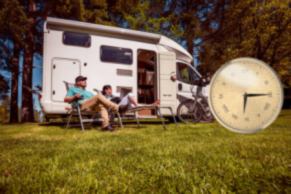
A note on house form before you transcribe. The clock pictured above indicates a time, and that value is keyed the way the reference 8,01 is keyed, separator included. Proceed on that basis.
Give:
6,15
